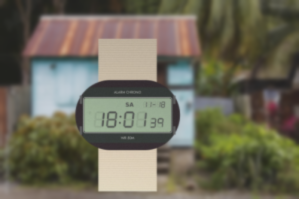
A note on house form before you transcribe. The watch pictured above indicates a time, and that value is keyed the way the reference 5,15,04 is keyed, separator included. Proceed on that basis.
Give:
18,01,39
